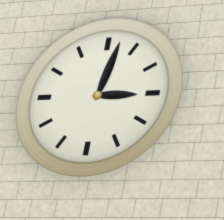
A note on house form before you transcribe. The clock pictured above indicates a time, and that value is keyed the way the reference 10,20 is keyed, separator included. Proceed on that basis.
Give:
3,02
